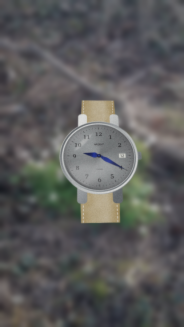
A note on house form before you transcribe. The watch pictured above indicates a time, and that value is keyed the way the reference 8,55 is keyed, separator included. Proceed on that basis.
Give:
9,20
